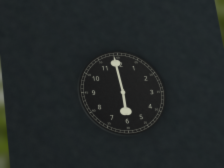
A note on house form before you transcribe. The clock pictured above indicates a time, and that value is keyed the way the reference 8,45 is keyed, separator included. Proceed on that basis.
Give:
5,59
